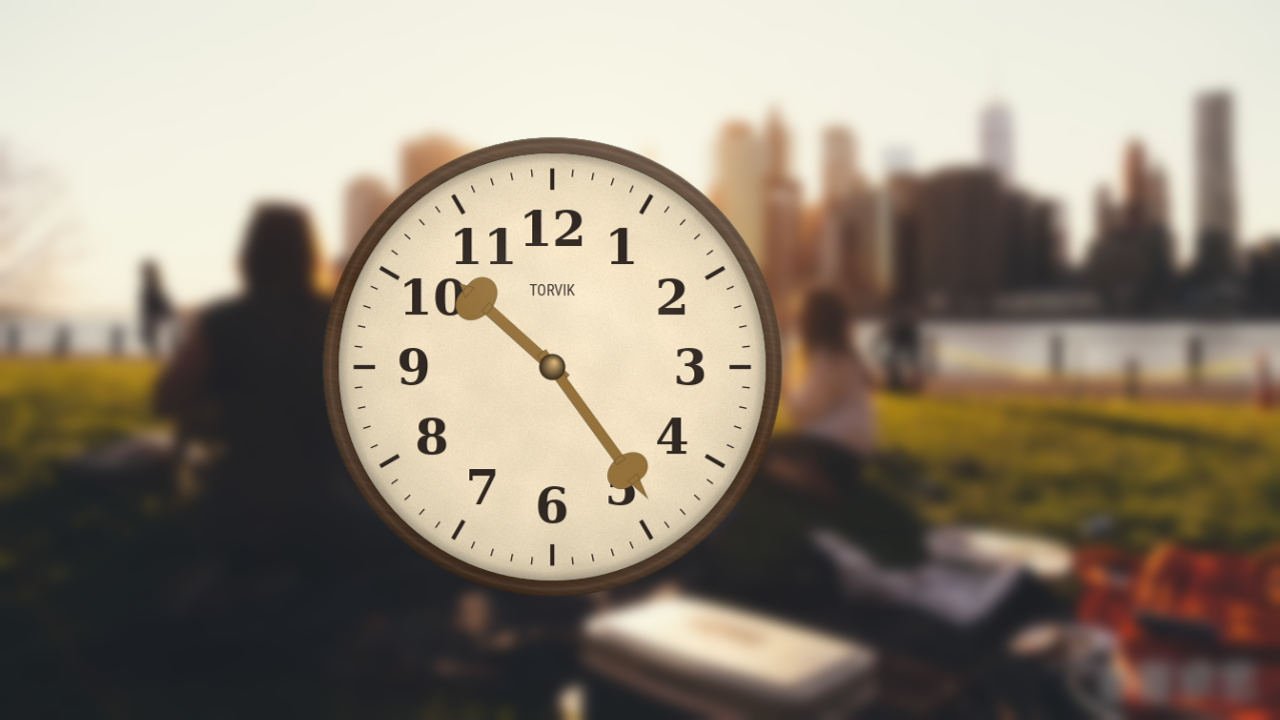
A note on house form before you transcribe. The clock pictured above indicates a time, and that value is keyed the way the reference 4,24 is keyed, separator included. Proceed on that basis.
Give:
10,24
